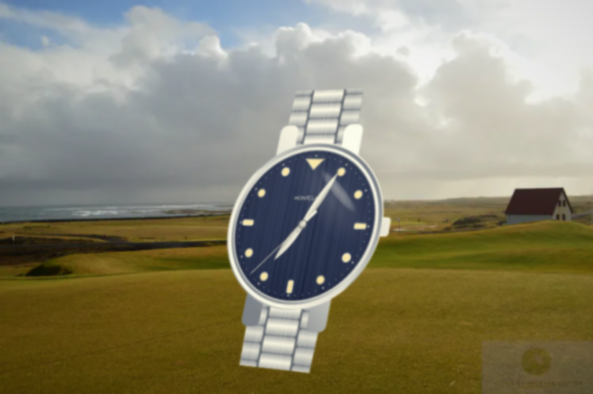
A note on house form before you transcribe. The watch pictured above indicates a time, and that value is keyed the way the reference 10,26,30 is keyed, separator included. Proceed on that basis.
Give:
7,04,37
